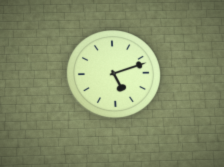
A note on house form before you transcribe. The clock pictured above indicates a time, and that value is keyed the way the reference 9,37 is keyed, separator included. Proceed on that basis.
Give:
5,12
